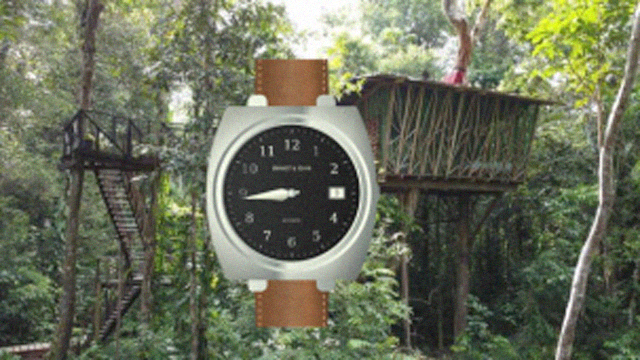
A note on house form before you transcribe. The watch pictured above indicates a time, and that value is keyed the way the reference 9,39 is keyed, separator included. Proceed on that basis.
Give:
8,44
